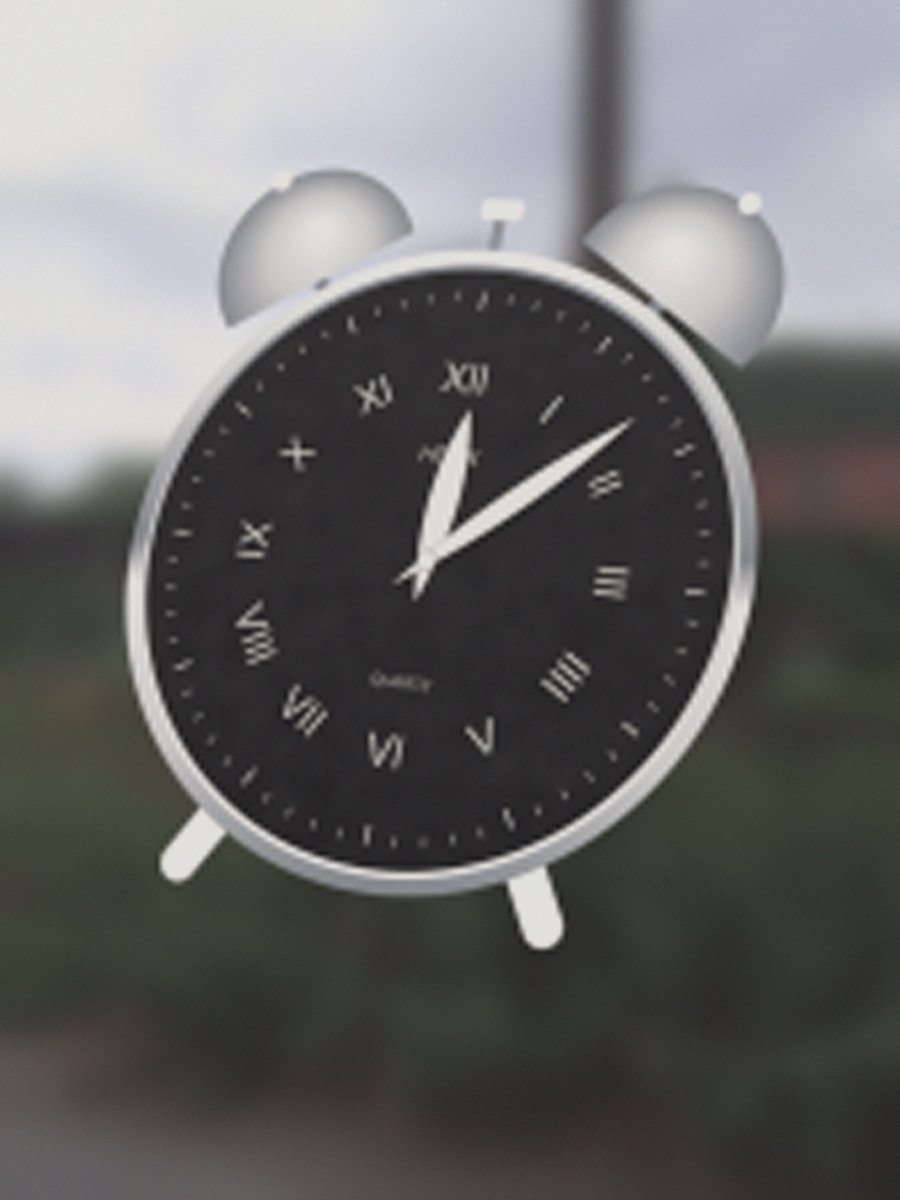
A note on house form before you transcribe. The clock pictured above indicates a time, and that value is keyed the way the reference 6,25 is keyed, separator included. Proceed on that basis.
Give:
12,08
